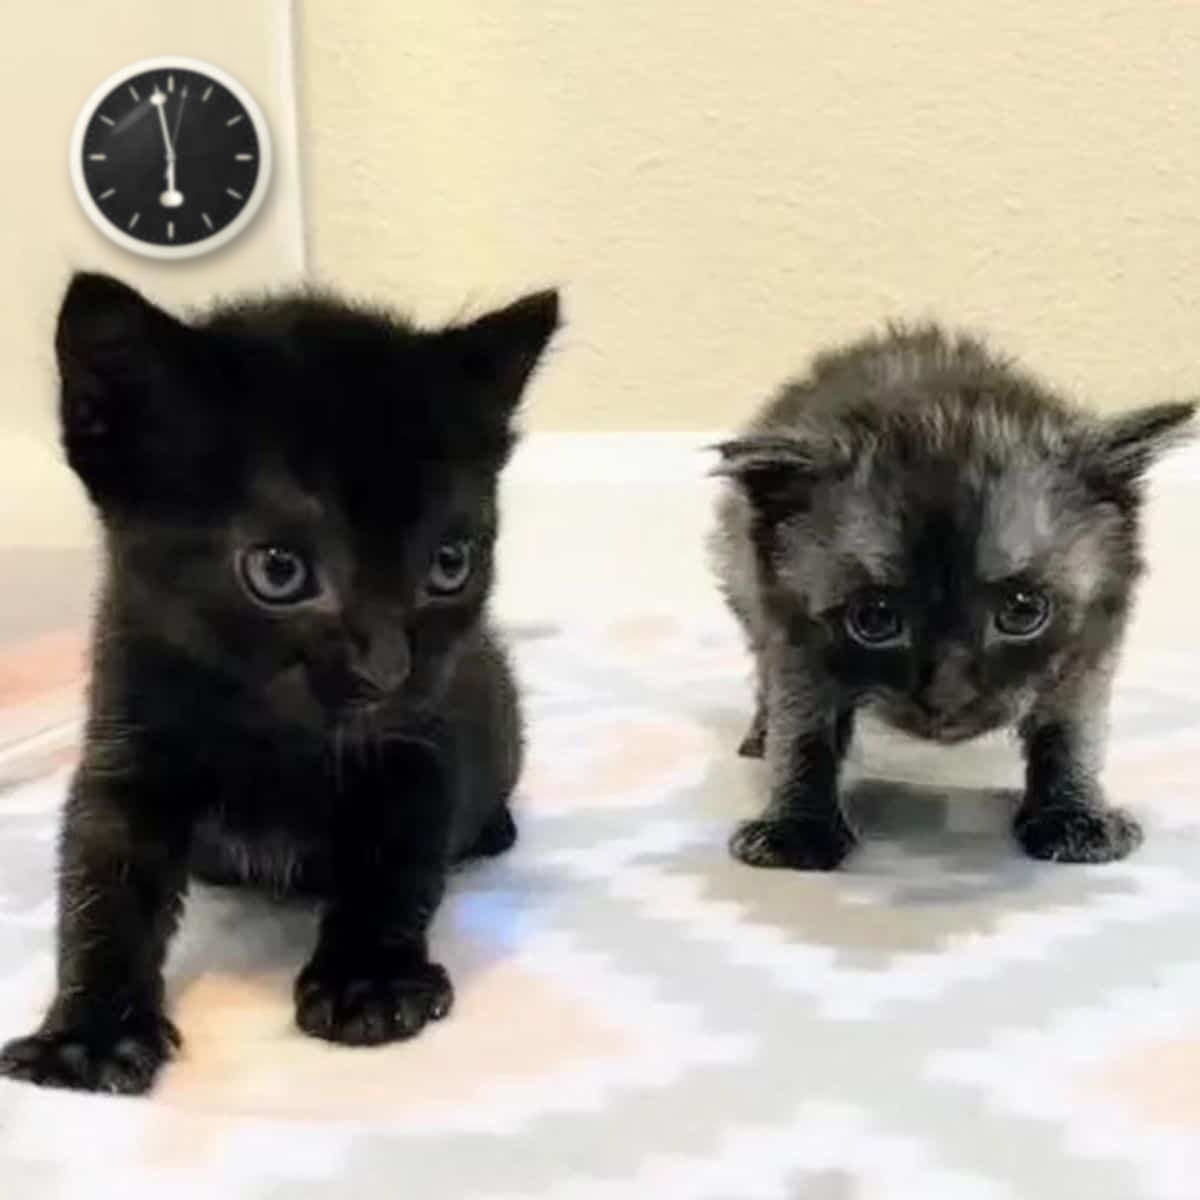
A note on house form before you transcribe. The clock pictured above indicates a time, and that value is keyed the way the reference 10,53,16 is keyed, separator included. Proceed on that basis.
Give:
5,58,02
